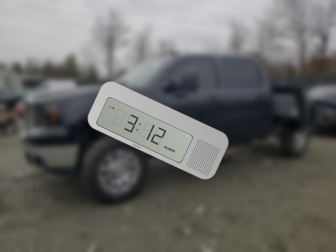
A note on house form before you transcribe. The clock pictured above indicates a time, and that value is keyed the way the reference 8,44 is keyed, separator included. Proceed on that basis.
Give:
3,12
